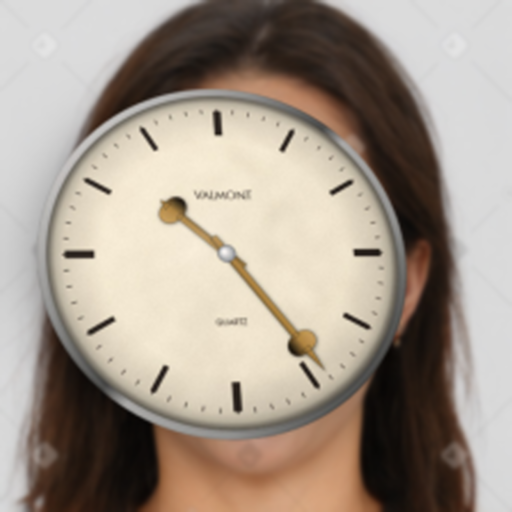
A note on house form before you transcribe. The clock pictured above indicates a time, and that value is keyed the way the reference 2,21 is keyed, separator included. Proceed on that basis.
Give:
10,24
